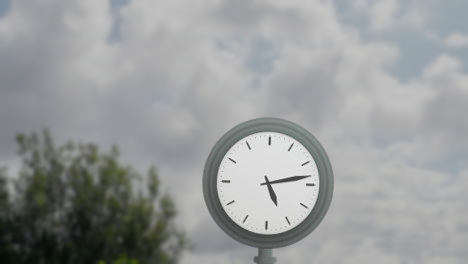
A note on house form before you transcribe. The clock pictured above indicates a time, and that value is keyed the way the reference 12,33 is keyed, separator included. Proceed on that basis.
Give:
5,13
